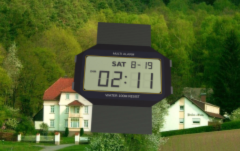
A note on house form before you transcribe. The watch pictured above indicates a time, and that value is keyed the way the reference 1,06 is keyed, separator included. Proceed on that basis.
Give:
2,11
